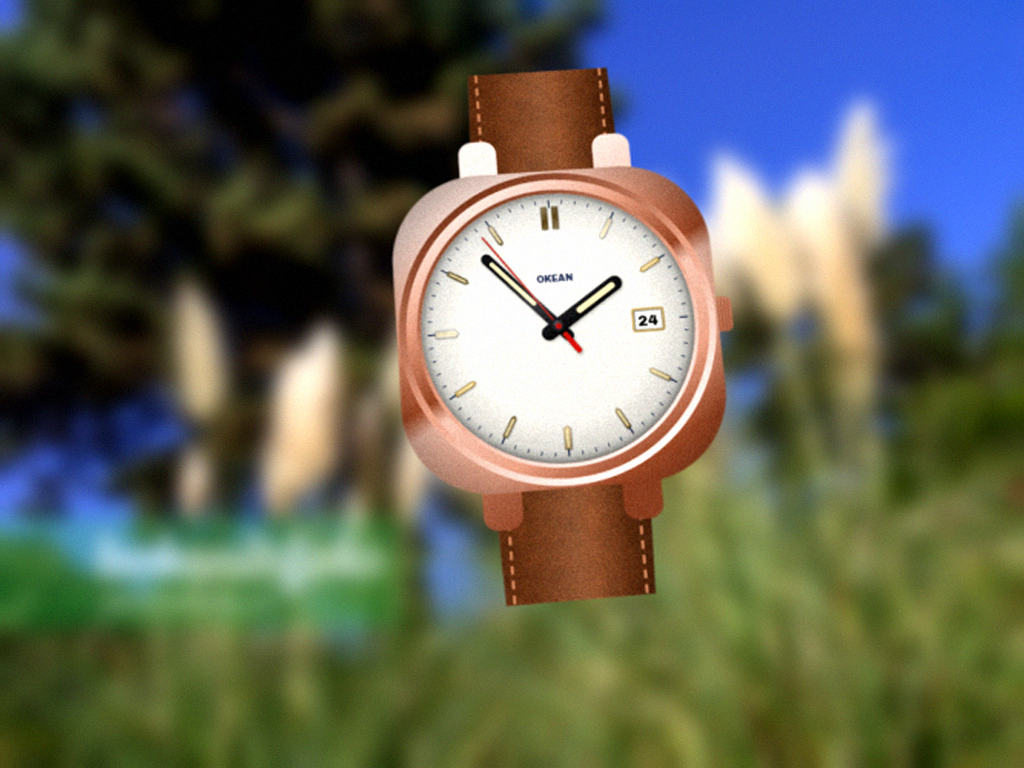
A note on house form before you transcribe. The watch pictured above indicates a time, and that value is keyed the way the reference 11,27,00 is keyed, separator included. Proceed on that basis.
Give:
1,52,54
